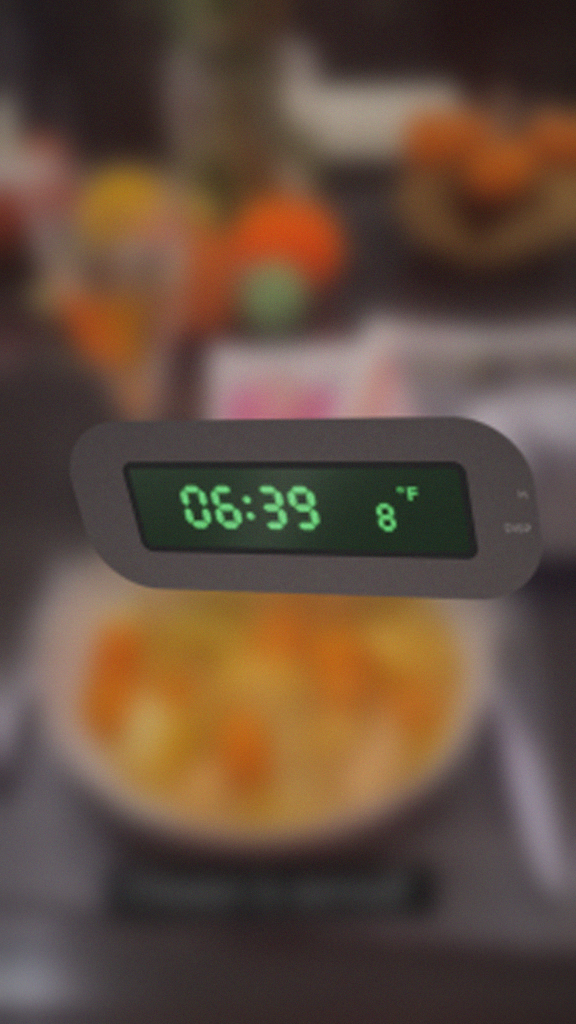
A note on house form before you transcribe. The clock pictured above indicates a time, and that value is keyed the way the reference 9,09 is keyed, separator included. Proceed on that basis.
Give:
6,39
